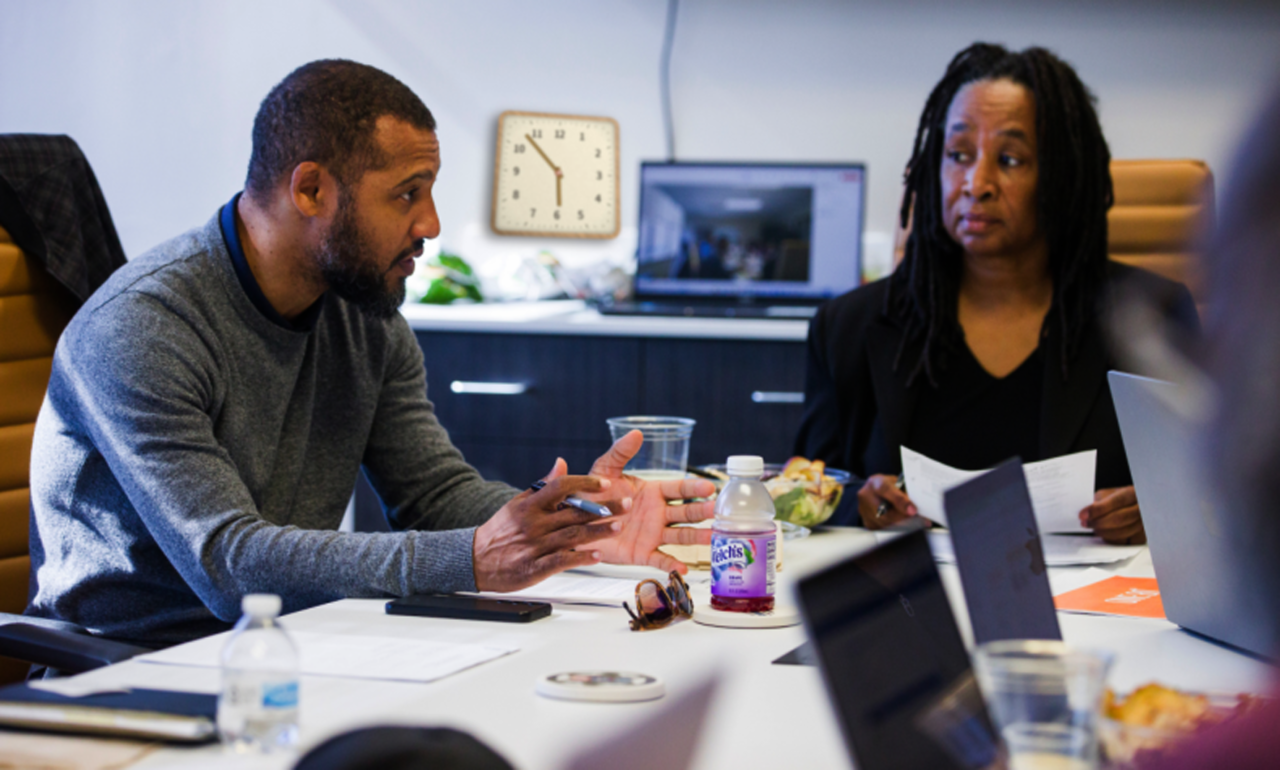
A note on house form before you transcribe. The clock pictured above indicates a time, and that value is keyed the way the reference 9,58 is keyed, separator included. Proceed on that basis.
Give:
5,53
